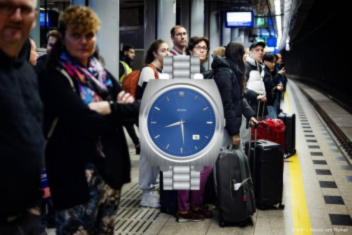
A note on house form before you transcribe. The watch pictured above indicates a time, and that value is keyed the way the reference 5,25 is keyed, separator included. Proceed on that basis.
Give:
8,29
